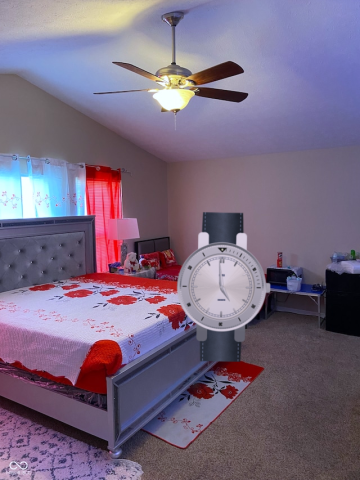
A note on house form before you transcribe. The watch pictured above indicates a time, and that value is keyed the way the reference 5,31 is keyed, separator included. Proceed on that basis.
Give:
4,59
